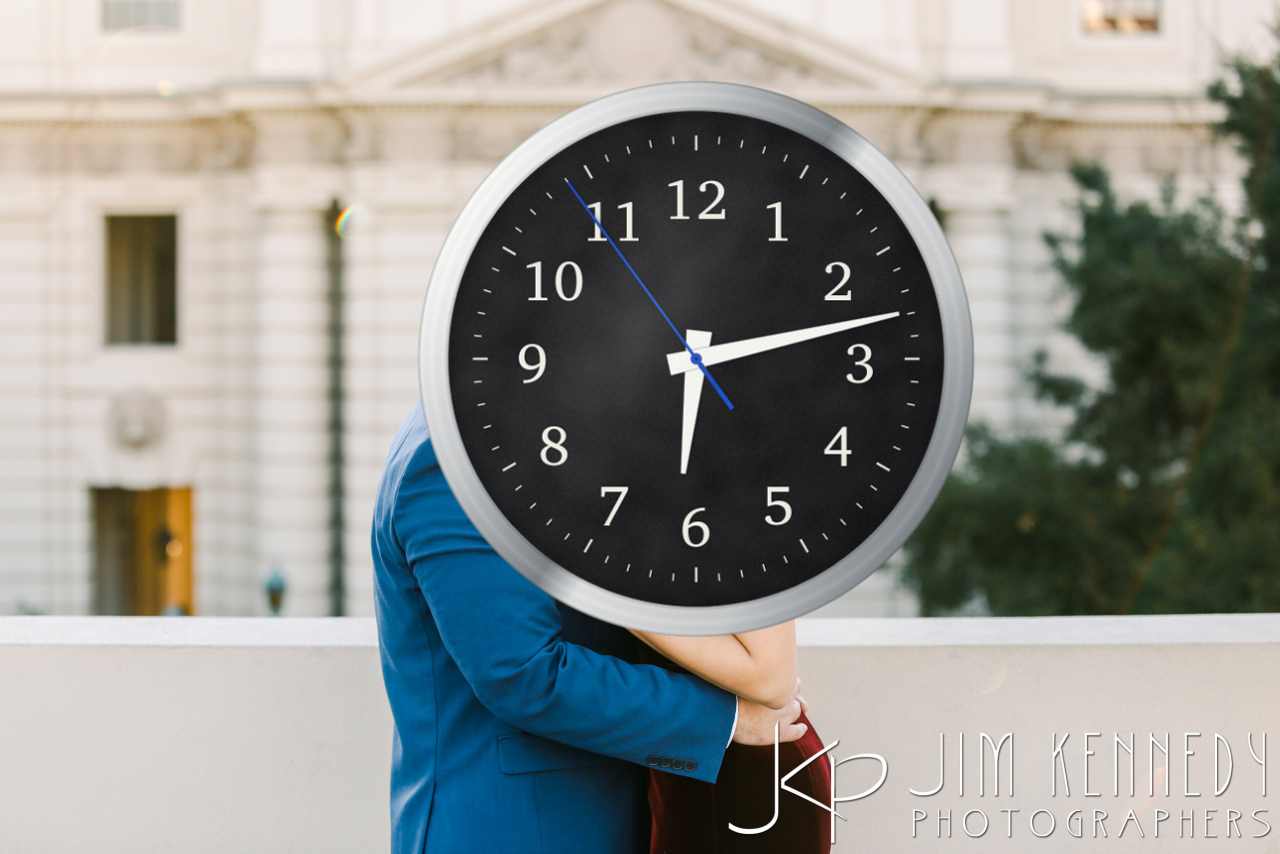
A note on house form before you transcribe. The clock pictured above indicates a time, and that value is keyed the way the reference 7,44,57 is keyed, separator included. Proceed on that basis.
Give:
6,12,54
